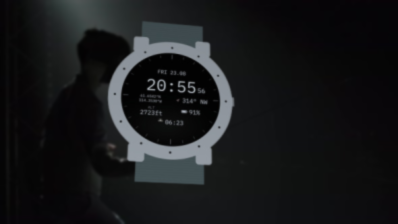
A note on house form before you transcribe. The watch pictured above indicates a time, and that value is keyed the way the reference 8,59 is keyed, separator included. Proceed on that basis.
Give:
20,55
